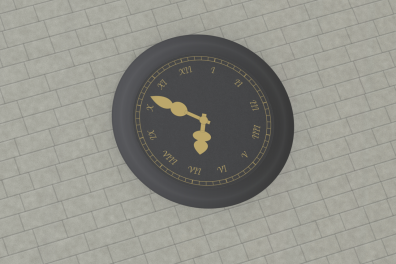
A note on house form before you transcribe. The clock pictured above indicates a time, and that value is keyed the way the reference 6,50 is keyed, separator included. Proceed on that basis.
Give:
6,52
